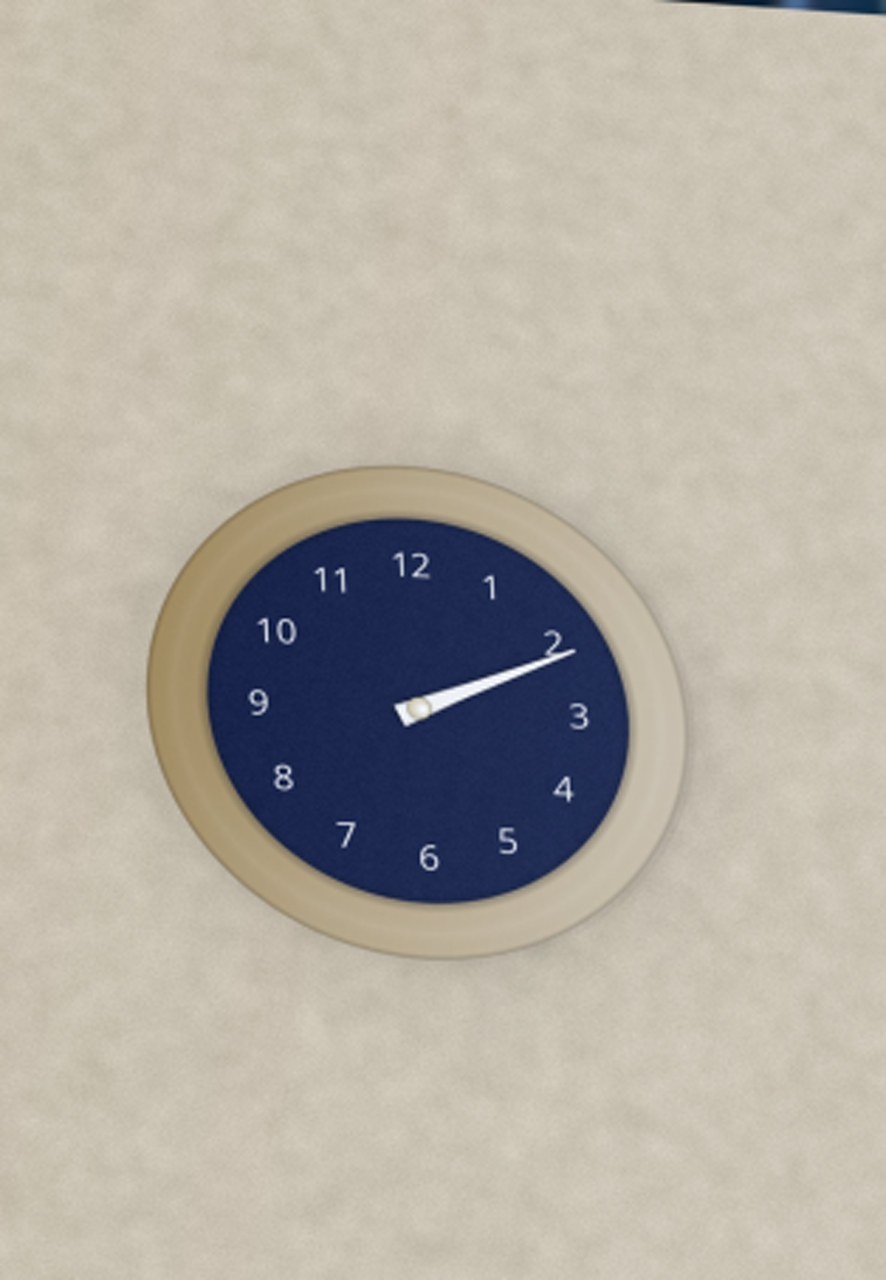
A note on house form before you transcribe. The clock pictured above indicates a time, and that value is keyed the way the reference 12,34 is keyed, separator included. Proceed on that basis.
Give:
2,11
